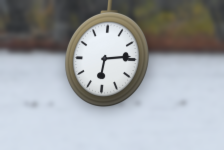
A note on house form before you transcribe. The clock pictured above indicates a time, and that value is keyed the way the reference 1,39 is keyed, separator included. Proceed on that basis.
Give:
6,14
